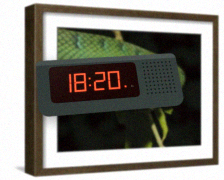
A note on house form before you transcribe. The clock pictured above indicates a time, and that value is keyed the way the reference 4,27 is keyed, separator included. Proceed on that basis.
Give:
18,20
